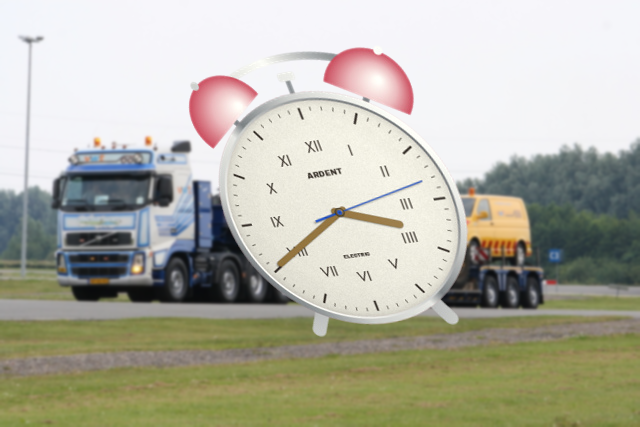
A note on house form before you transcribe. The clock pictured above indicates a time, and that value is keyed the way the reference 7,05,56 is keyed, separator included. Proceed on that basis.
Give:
3,40,13
